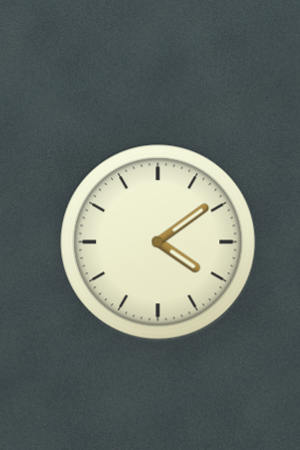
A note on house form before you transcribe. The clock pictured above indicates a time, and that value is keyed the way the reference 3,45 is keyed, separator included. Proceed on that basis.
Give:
4,09
